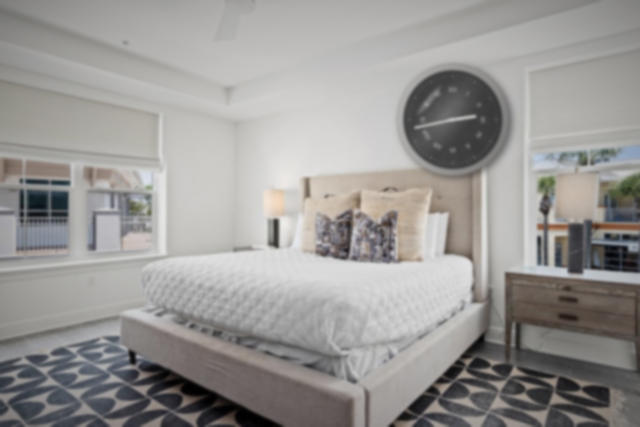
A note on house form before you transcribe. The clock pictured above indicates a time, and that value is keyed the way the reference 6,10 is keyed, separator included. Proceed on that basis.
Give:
2,43
